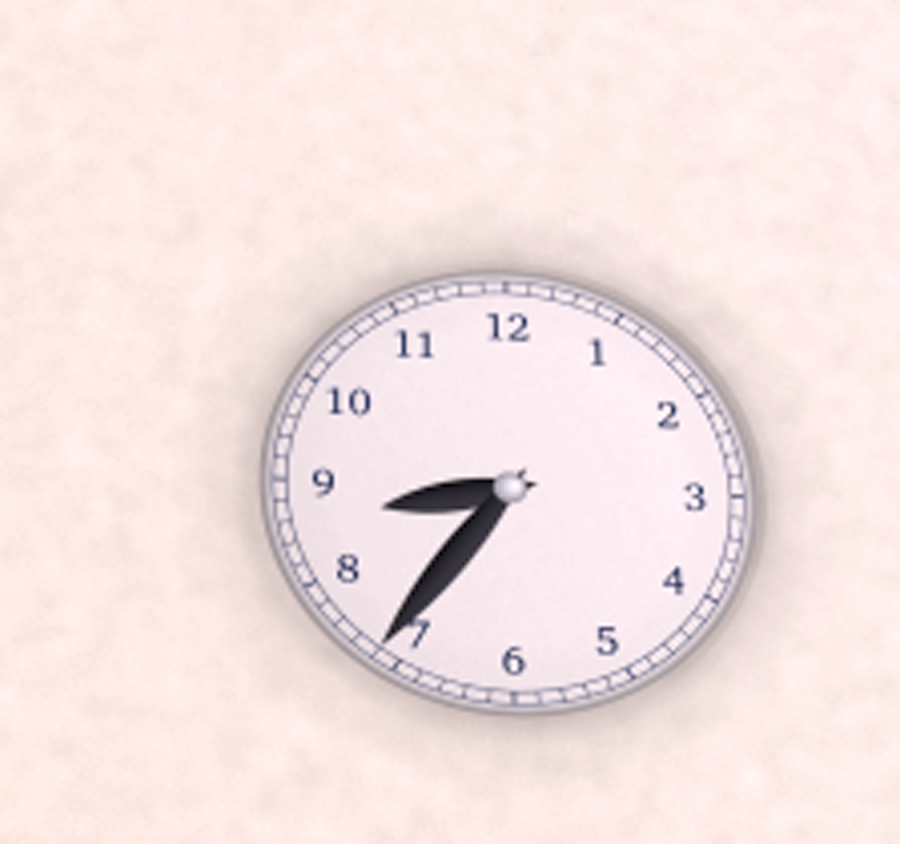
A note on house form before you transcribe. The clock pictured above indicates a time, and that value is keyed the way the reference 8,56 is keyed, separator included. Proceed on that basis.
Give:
8,36
